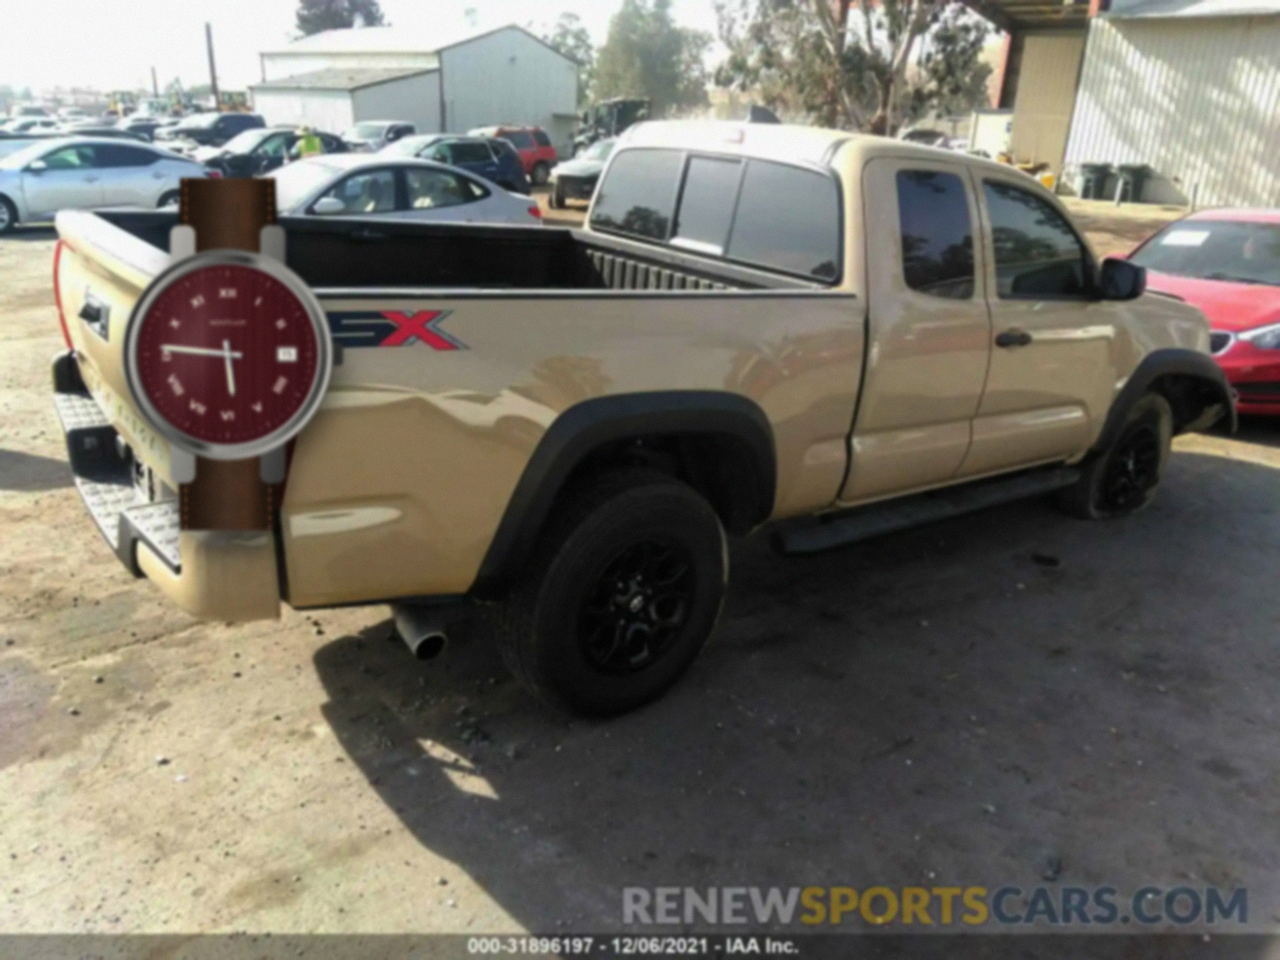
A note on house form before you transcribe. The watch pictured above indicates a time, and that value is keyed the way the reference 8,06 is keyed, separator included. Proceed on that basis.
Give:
5,46
